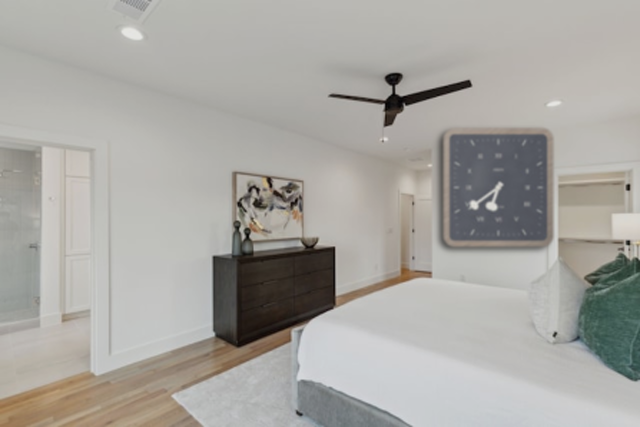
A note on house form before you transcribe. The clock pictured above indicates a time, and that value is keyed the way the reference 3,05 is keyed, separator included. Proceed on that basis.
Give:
6,39
